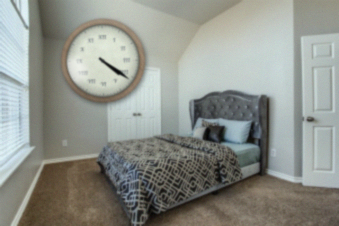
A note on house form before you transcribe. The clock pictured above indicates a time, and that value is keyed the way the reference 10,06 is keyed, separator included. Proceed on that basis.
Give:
4,21
